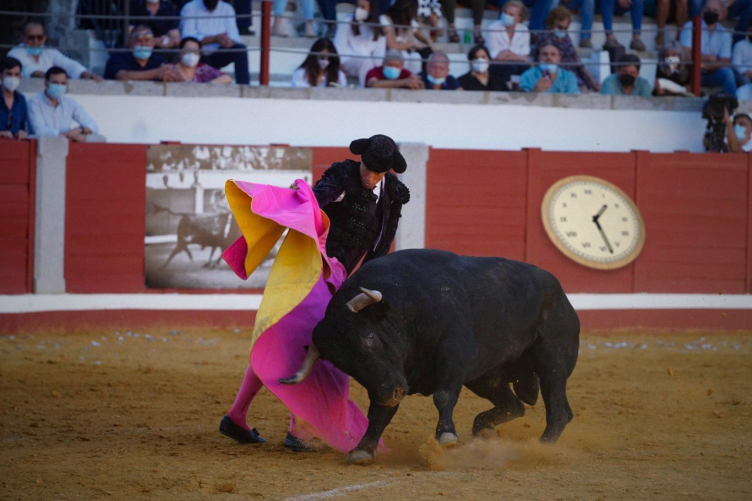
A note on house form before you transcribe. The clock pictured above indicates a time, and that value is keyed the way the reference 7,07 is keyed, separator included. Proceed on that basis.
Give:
1,28
